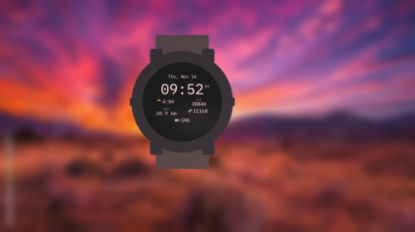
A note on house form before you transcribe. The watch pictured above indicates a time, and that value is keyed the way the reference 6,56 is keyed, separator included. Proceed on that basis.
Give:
9,52
